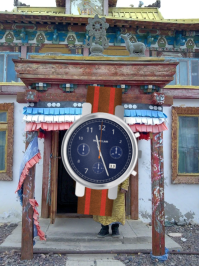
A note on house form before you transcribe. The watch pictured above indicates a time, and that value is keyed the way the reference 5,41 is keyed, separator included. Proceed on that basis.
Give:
11,26
